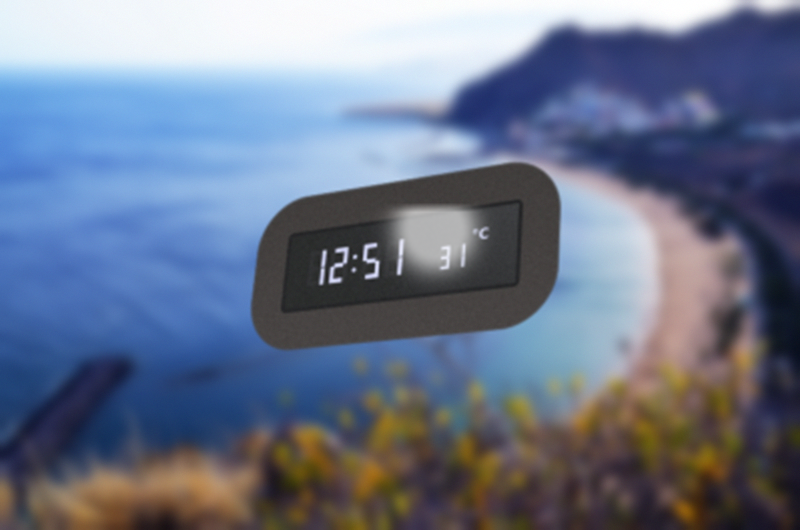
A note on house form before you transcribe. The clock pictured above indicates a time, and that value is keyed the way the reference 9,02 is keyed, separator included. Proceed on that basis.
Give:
12,51
